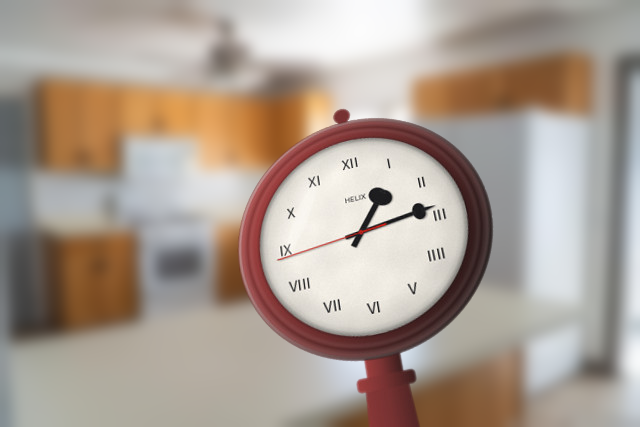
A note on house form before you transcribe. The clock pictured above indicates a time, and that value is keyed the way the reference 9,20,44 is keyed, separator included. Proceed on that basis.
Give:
1,13,44
